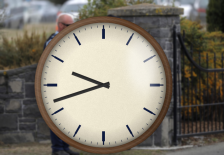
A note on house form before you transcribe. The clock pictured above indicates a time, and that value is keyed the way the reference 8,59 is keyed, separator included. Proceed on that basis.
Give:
9,42
